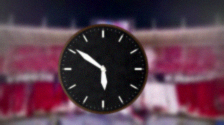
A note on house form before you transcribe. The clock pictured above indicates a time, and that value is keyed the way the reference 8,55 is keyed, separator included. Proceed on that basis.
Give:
5,51
